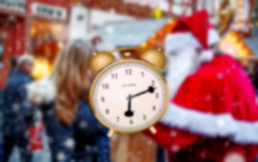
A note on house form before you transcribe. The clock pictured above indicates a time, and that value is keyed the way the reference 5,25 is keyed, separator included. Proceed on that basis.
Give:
6,12
